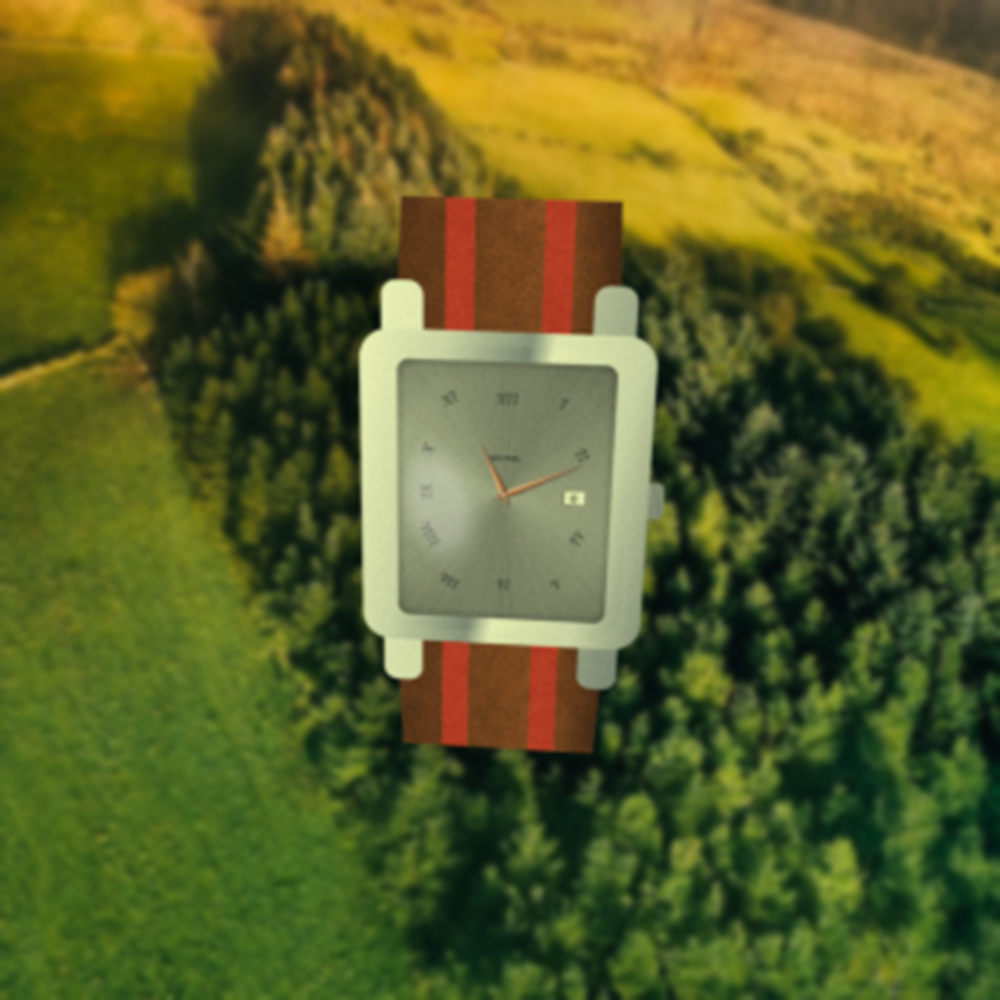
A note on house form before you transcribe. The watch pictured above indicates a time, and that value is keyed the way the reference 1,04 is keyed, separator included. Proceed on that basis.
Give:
11,11
